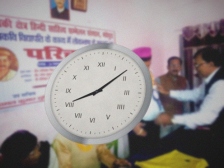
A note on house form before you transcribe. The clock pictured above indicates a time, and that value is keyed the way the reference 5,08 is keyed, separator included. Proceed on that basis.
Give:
8,08
